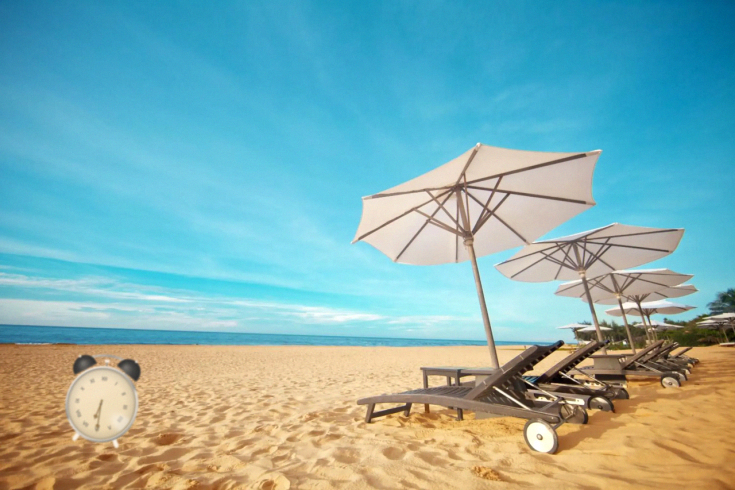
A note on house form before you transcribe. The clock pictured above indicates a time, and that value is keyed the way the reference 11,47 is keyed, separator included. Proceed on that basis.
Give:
6,30
